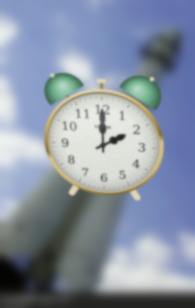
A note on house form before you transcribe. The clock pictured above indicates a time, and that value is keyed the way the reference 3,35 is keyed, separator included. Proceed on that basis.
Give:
2,00
